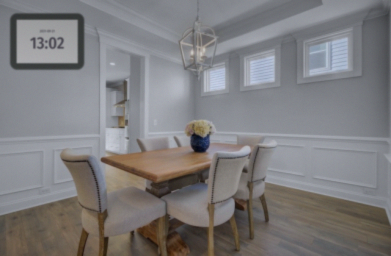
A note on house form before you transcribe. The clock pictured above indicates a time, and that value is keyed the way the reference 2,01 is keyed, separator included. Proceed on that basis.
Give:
13,02
